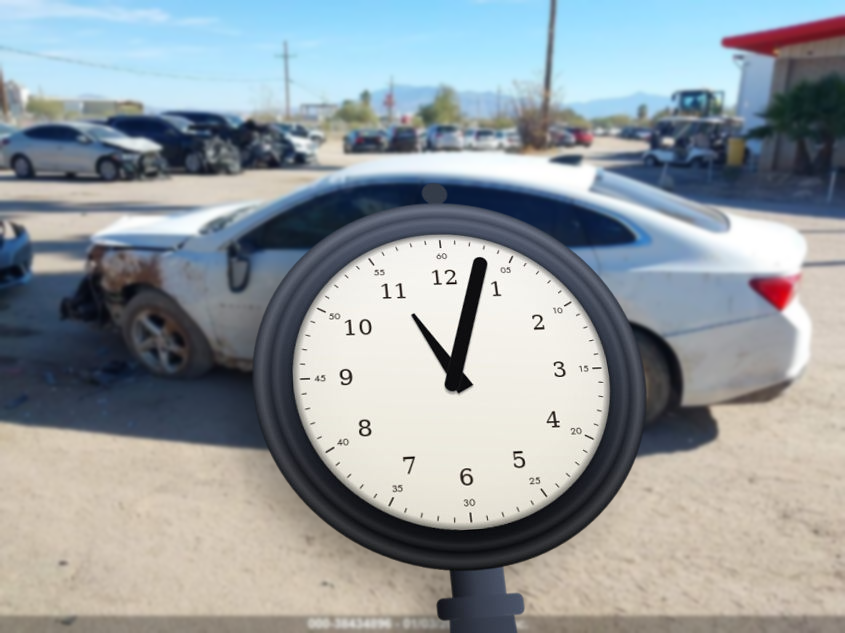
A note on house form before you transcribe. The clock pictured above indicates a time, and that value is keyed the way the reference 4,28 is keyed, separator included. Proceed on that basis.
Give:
11,03
